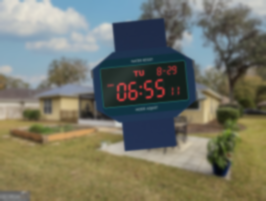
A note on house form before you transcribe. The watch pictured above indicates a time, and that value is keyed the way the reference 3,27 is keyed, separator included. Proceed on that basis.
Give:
6,55
